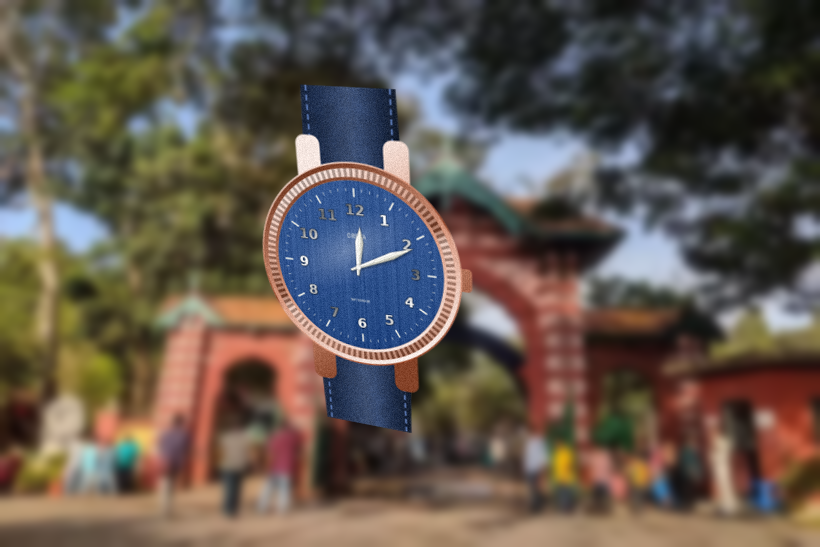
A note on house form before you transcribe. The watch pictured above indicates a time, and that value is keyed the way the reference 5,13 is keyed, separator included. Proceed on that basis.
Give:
12,11
